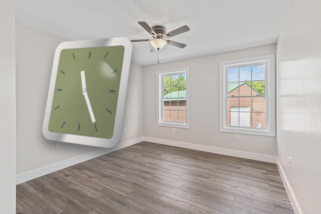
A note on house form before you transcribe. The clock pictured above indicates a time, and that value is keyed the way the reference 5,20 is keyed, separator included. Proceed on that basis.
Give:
11,25
